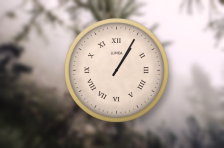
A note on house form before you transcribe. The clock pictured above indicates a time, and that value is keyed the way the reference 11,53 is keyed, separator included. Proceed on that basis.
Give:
1,05
